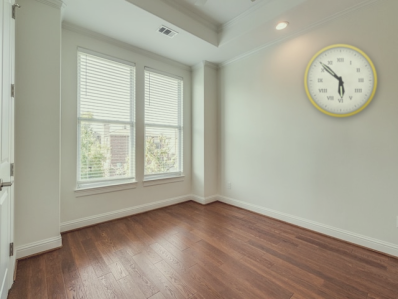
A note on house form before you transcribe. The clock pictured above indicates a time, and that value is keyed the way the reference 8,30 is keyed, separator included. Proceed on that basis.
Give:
5,52
